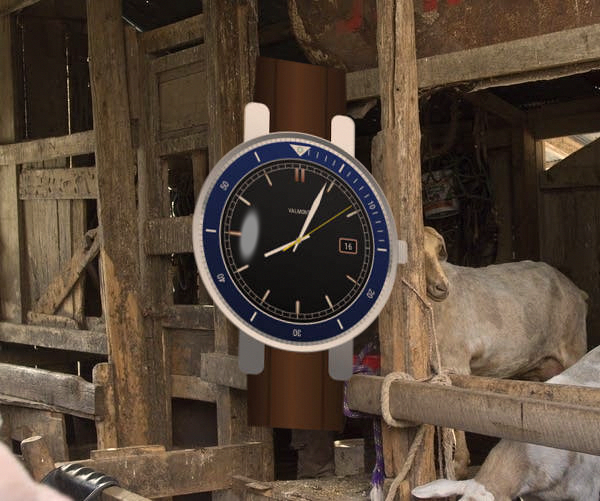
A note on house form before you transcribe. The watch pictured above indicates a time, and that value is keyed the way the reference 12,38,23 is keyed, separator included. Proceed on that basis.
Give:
8,04,09
